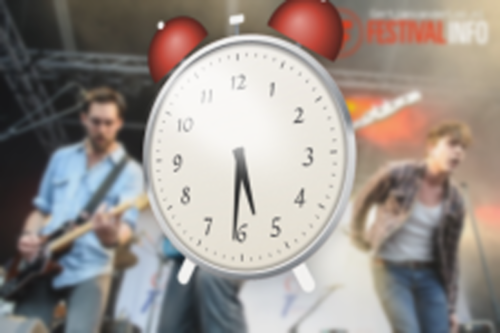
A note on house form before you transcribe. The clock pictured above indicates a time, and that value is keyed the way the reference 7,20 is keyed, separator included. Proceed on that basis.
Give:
5,31
